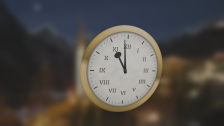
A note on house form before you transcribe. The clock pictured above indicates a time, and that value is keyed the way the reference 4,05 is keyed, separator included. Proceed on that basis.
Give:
10,59
